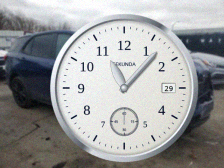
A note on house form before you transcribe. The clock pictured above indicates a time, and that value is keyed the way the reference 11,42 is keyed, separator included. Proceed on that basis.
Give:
11,07
